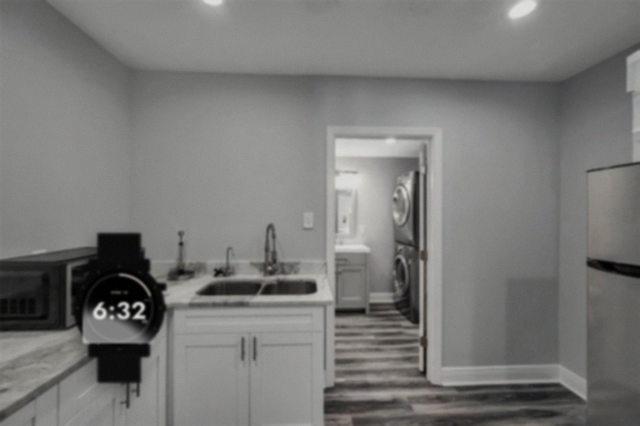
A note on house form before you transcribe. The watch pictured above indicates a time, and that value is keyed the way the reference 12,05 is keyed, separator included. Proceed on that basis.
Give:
6,32
